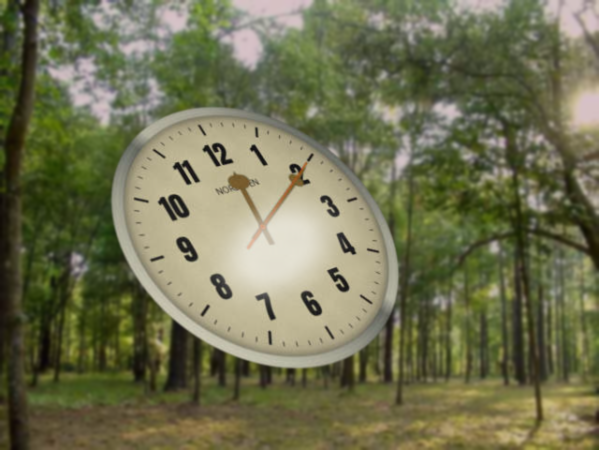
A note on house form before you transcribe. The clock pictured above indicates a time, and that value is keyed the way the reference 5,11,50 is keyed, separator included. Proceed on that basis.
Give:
12,10,10
